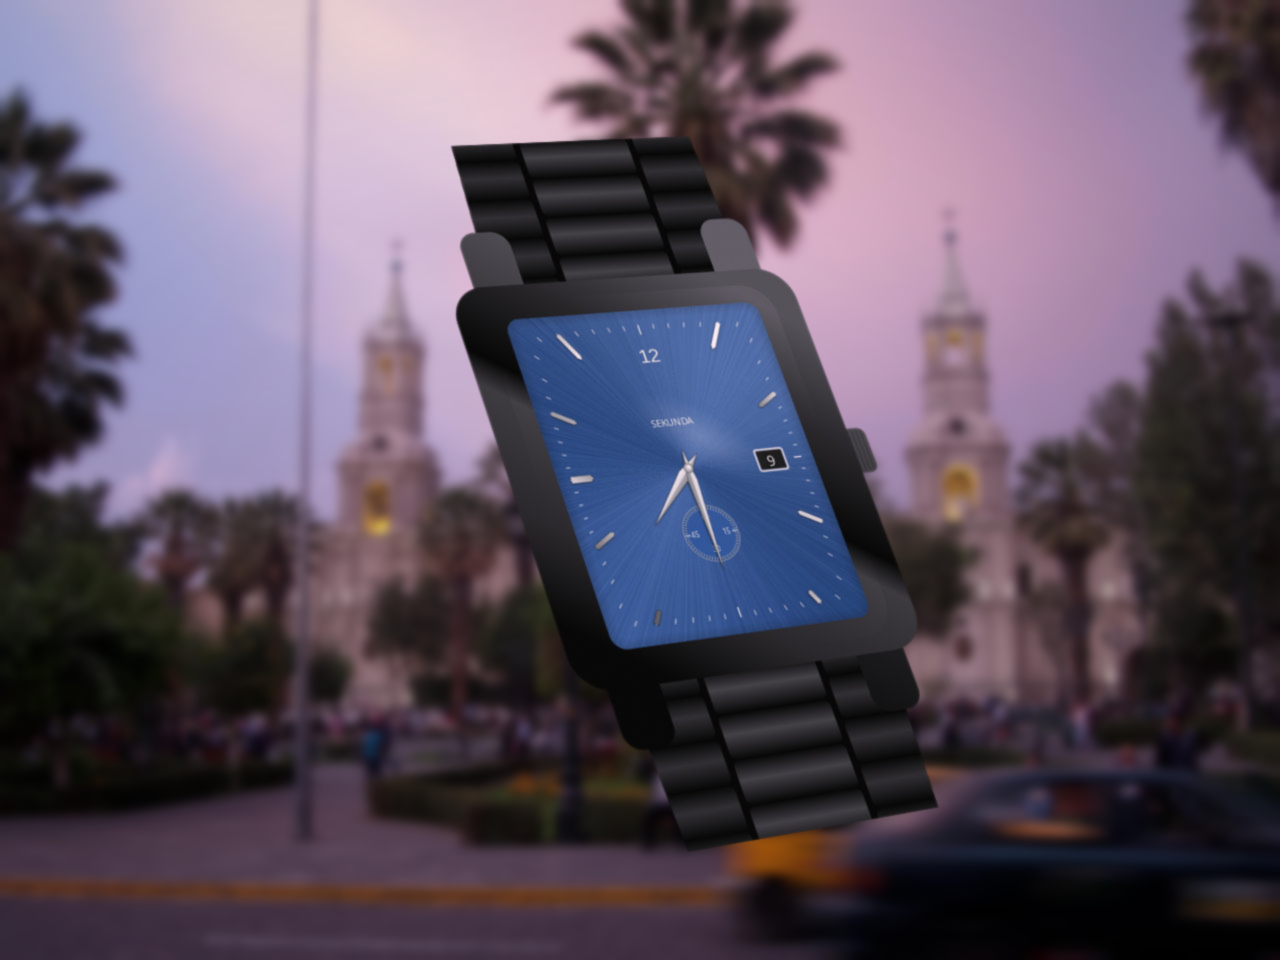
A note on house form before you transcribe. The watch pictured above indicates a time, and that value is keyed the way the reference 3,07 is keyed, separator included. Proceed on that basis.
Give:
7,30
